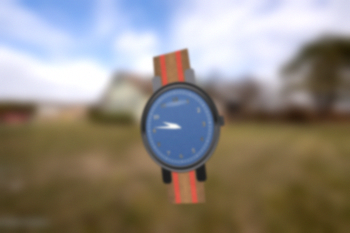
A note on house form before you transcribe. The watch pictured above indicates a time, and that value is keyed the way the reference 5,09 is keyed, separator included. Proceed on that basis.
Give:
9,46
